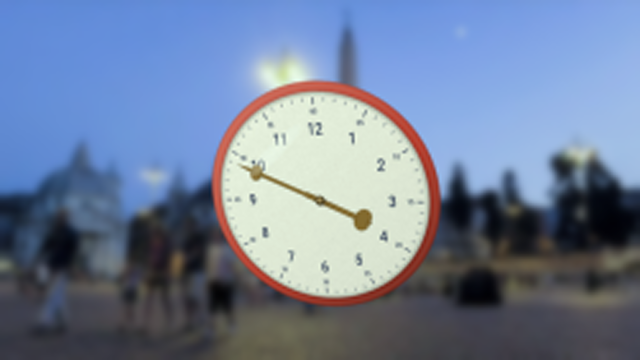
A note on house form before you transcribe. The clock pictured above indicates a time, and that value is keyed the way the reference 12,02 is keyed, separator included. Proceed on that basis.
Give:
3,49
